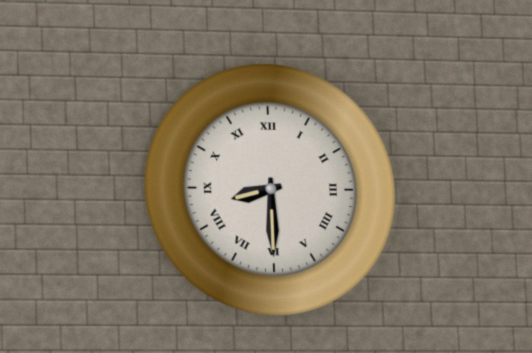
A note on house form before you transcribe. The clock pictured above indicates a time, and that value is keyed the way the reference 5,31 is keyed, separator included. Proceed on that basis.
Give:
8,30
